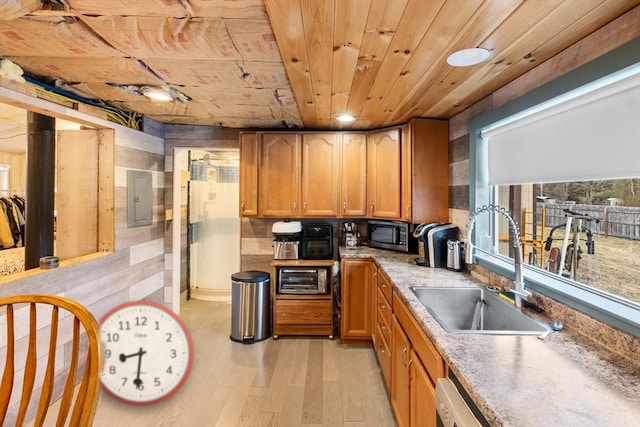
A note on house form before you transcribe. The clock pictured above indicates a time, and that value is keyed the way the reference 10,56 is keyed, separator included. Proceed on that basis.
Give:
8,31
